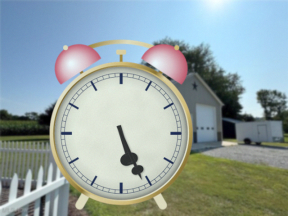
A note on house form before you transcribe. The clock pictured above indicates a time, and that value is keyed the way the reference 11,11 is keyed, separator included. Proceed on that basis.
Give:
5,26
